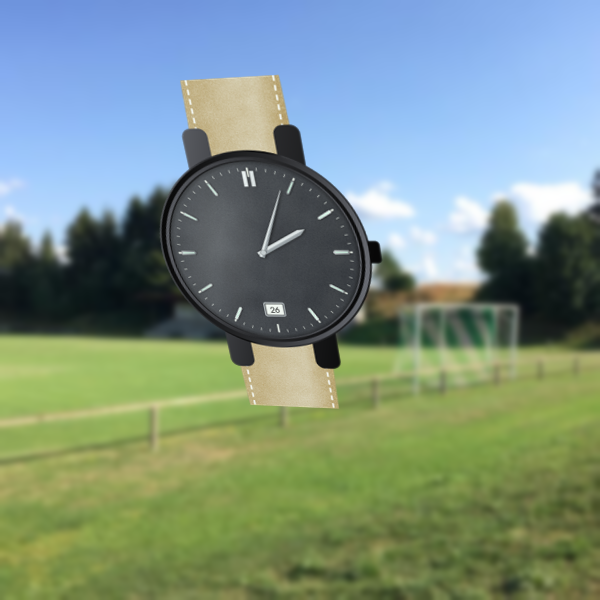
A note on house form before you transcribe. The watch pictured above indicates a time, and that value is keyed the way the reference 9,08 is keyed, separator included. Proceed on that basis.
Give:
2,04
